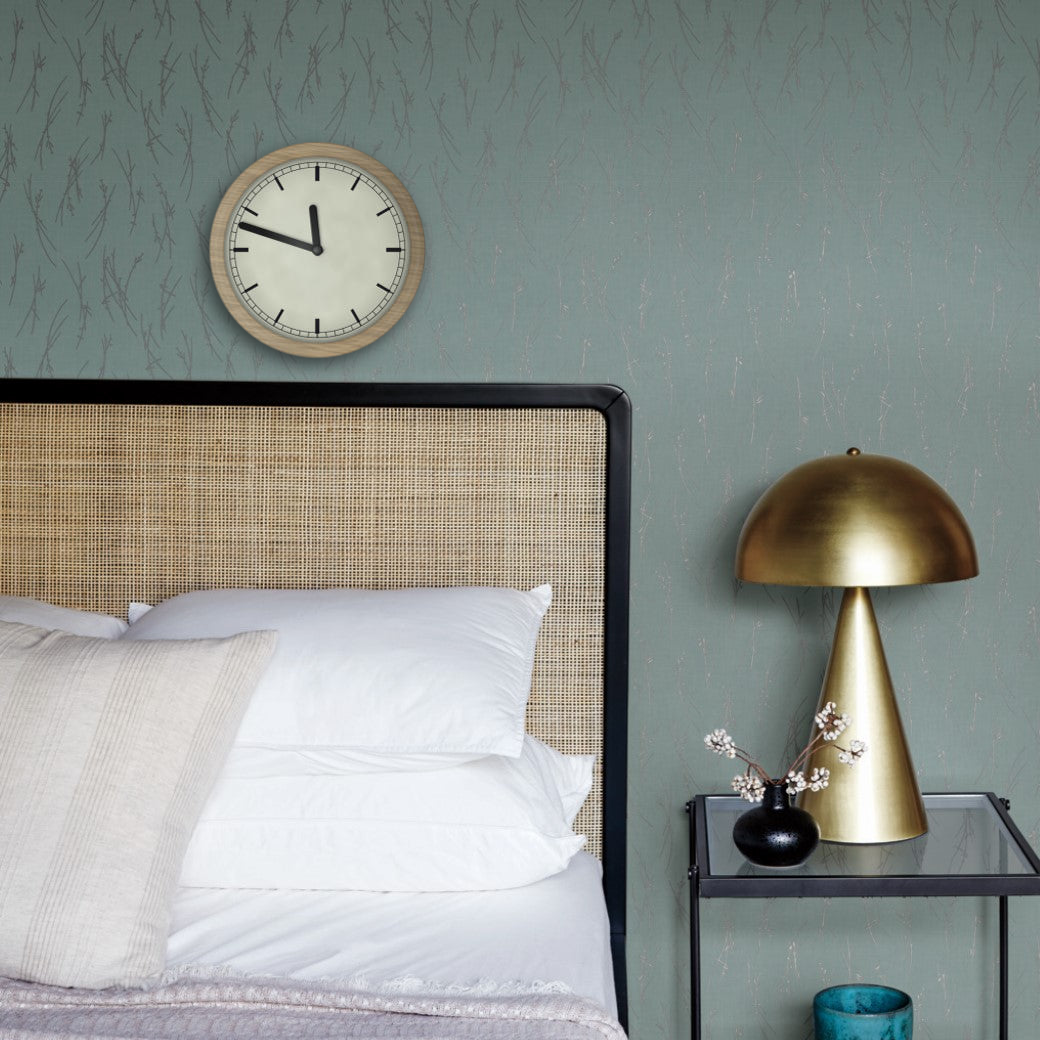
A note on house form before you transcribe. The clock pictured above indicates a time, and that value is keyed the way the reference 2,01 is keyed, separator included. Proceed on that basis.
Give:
11,48
